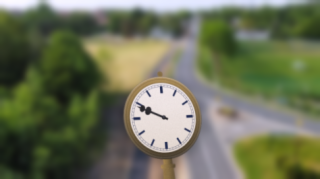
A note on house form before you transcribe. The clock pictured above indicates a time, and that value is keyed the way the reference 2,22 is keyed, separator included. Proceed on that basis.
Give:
9,49
